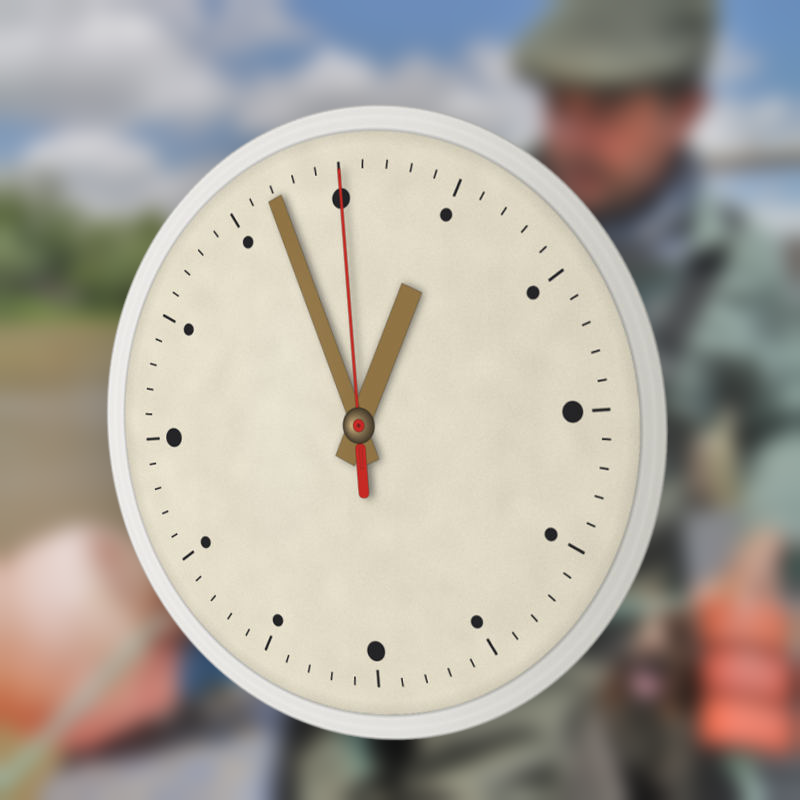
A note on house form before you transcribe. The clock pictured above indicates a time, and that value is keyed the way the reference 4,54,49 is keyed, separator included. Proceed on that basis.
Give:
12,57,00
